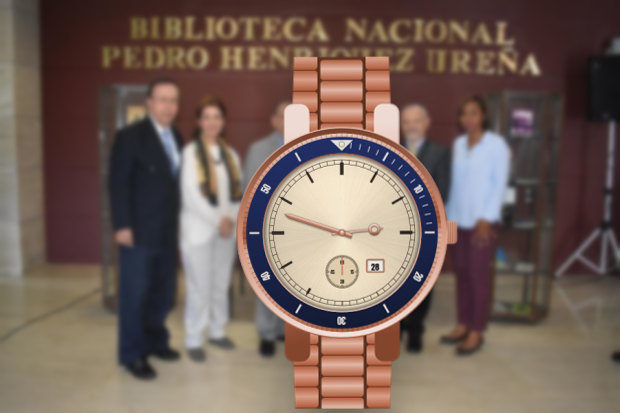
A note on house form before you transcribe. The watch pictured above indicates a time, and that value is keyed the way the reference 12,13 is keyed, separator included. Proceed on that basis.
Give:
2,48
